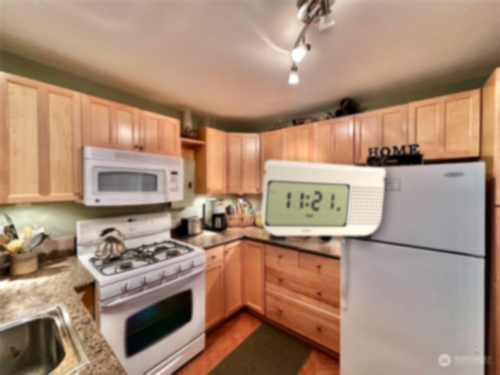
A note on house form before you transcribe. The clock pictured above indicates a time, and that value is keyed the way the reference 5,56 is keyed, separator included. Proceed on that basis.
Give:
11,21
